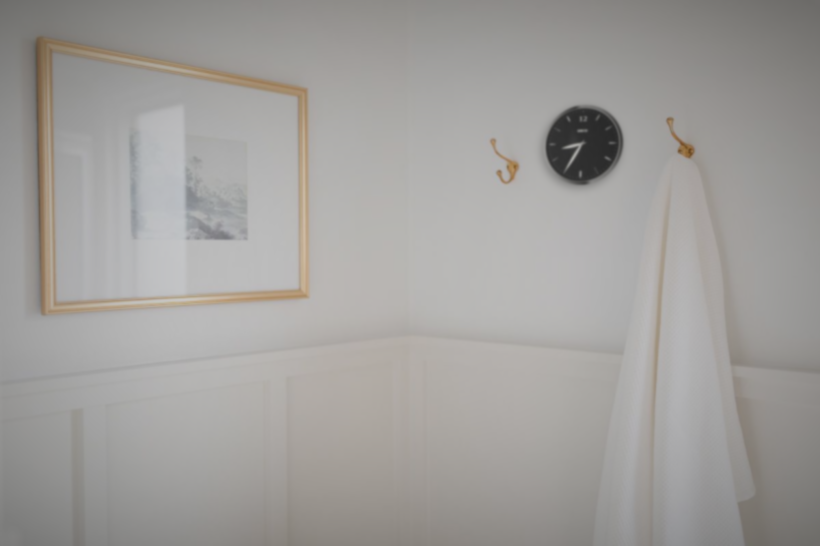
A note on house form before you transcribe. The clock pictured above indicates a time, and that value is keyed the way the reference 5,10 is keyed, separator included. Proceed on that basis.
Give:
8,35
